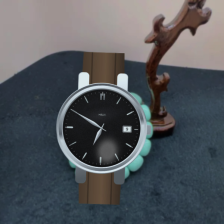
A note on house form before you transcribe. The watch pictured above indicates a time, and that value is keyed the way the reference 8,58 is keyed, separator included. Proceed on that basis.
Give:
6,50
